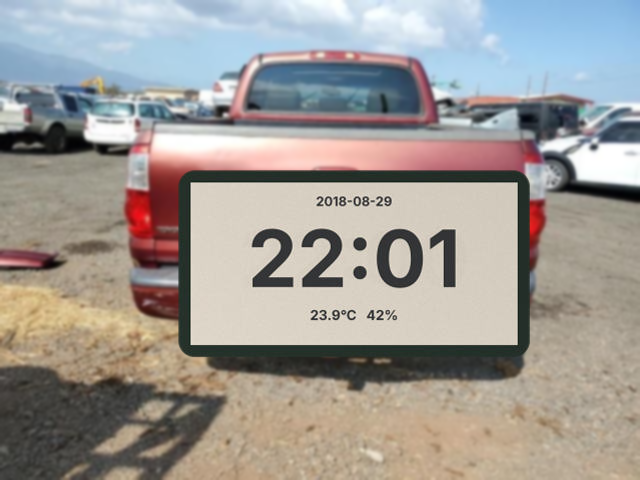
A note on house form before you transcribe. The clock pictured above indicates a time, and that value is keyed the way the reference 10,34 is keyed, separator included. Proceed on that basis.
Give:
22,01
